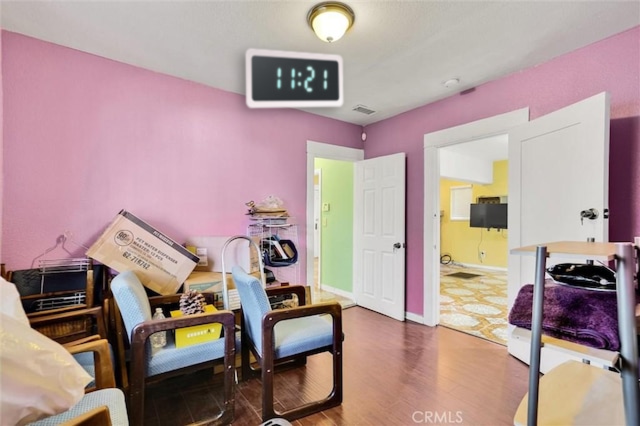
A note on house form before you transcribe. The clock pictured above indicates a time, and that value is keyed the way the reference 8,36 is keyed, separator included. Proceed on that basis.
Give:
11,21
